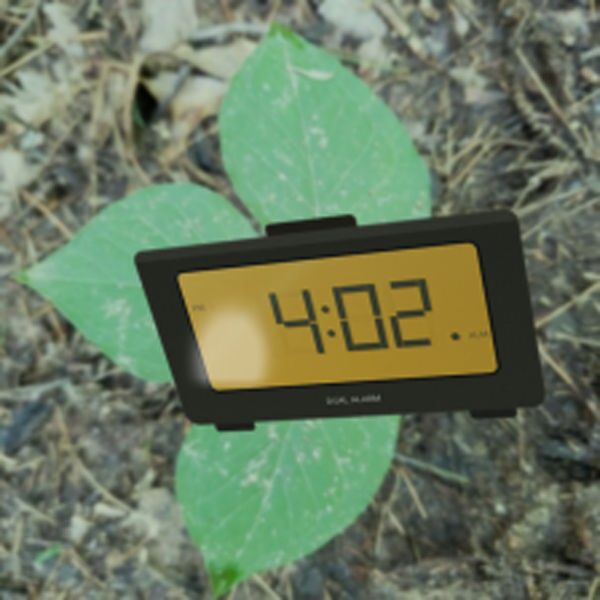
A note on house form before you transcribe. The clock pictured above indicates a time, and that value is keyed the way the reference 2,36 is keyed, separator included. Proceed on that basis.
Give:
4,02
